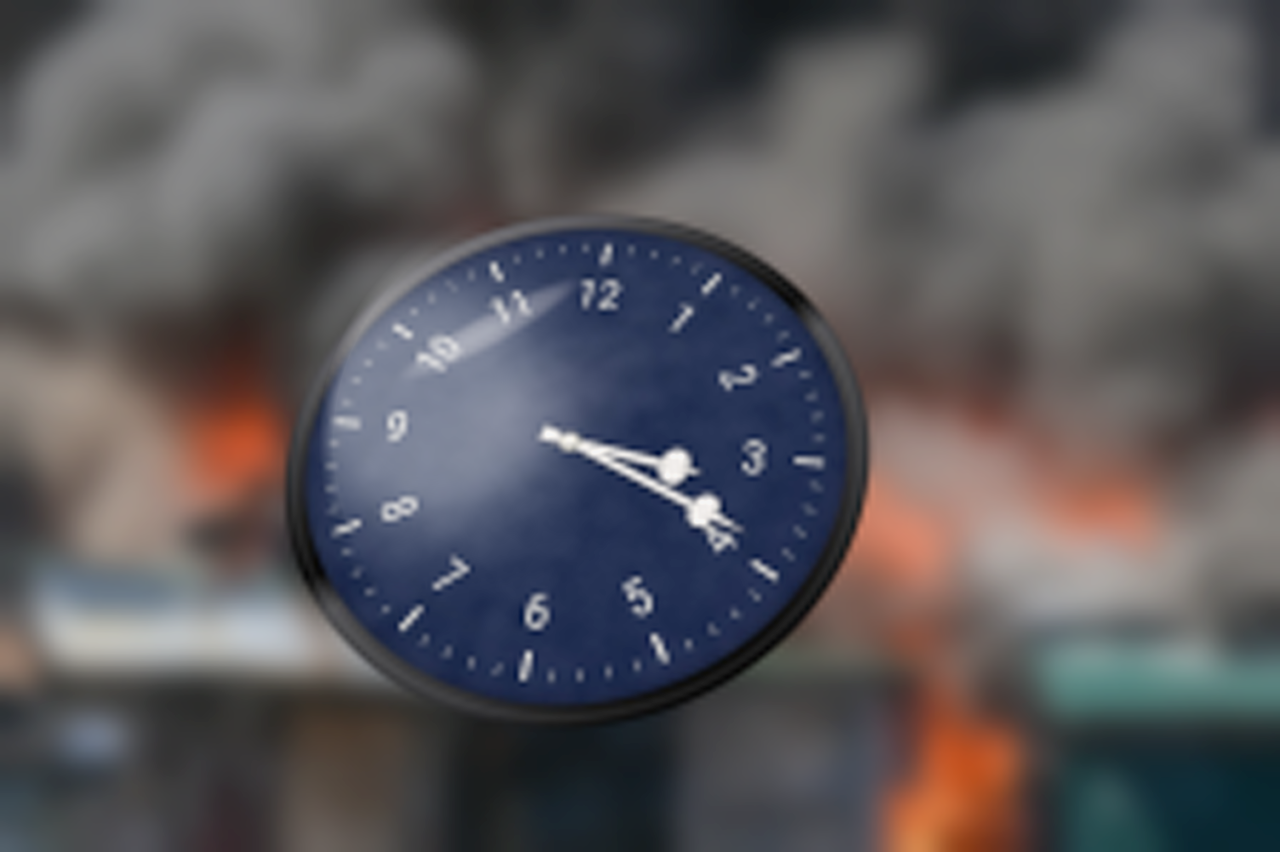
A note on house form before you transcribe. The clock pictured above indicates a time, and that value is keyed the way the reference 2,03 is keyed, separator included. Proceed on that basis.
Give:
3,19
